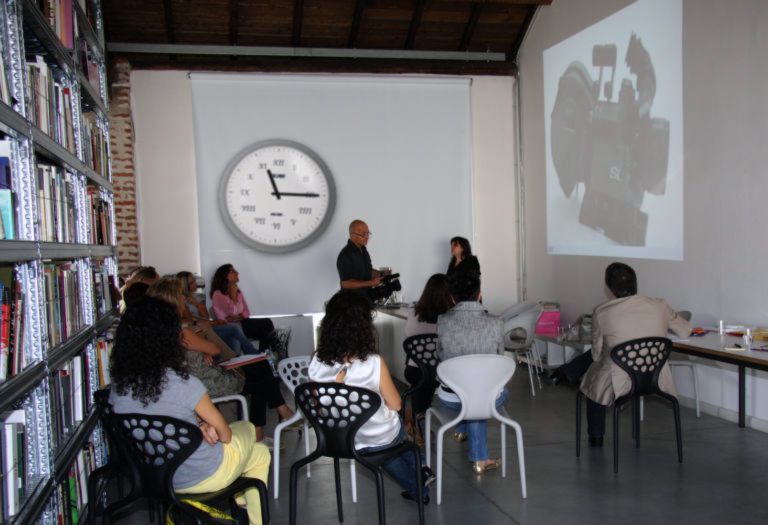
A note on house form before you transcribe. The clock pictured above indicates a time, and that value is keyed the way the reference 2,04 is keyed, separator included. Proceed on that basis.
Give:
11,15
